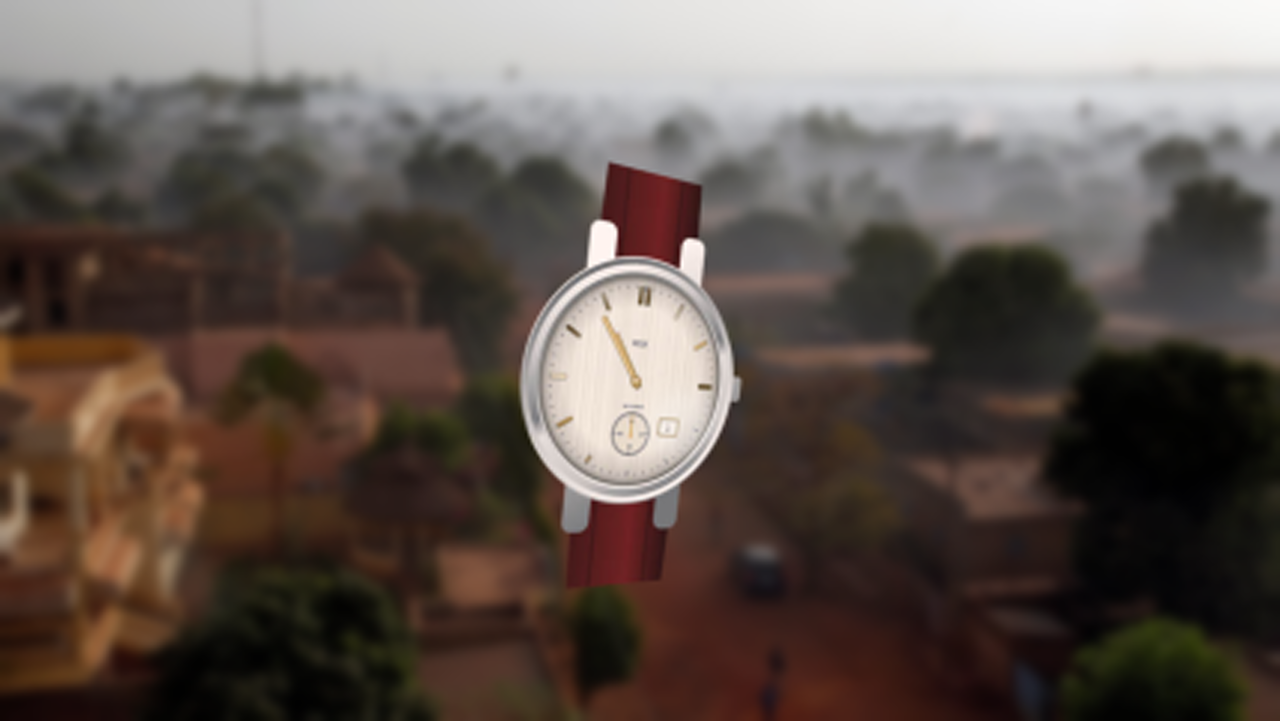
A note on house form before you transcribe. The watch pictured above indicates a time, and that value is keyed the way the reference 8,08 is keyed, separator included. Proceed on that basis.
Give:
10,54
